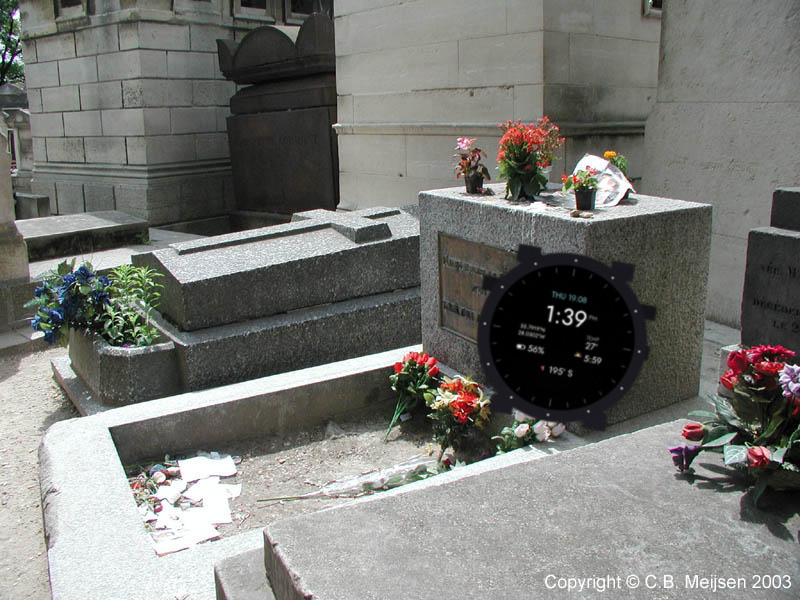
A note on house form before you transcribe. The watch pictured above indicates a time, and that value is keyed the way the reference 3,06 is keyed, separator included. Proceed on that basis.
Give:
1,39
